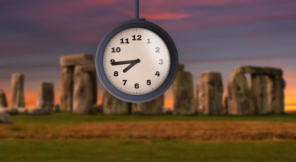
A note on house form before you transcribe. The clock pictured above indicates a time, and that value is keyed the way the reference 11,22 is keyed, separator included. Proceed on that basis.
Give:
7,44
